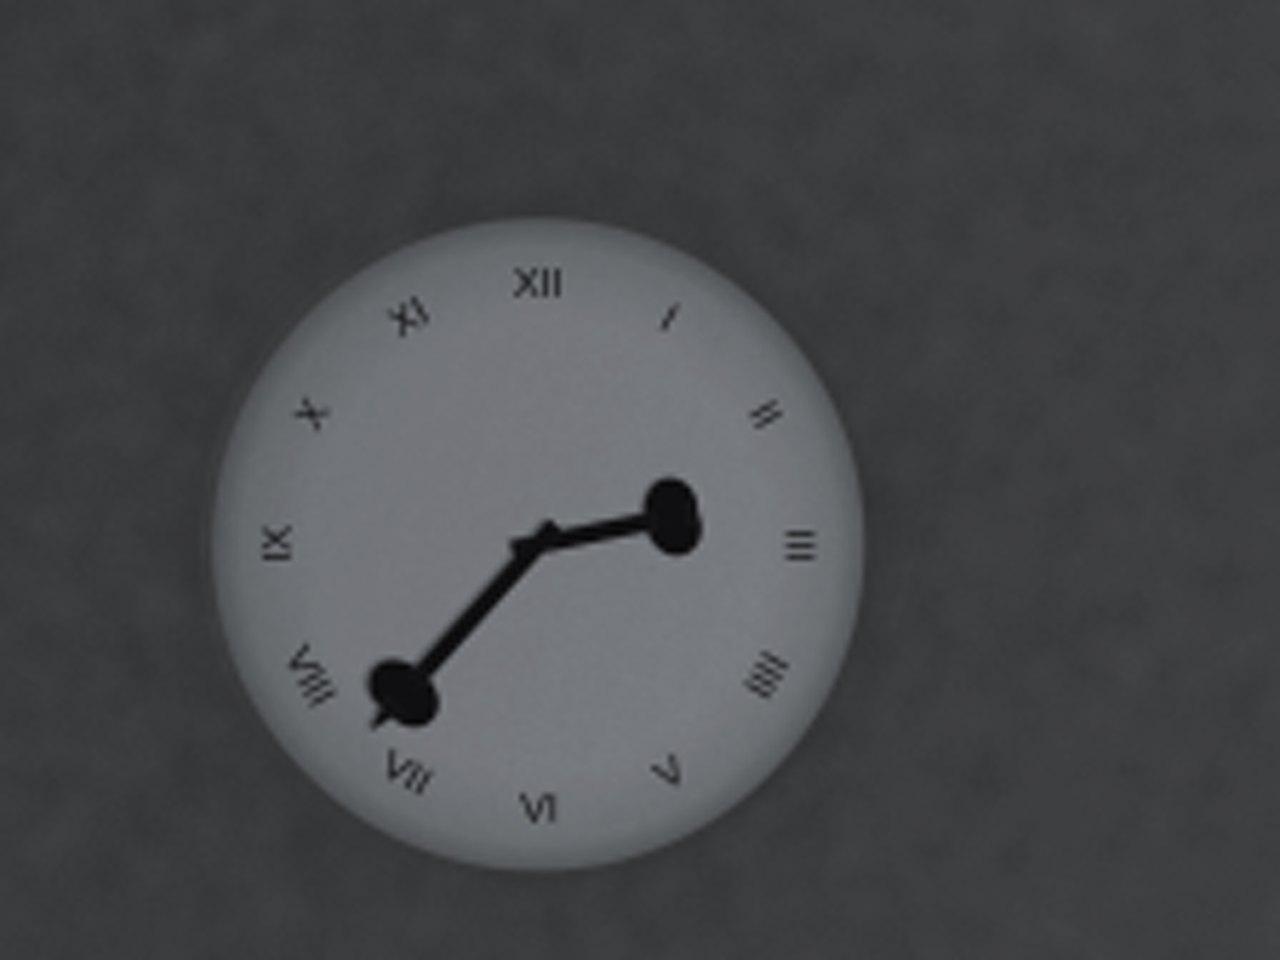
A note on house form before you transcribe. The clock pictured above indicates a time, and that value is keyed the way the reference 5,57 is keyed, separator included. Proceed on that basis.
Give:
2,37
